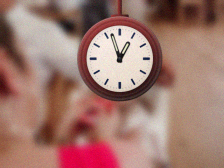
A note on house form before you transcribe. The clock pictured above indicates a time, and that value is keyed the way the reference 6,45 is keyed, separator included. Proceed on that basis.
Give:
12,57
